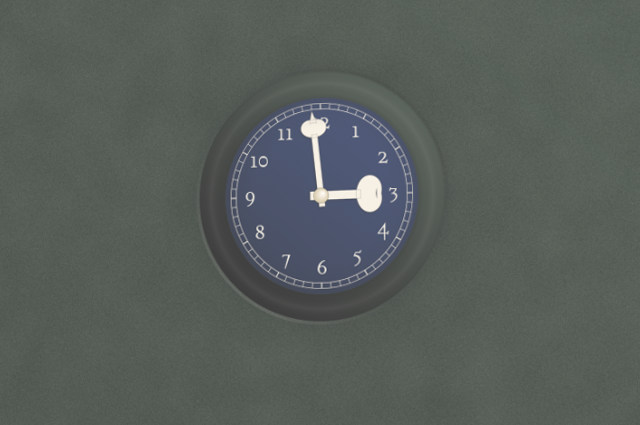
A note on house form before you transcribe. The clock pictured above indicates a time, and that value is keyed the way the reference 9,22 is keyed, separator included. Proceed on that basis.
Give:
2,59
